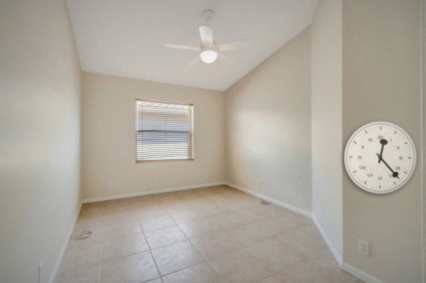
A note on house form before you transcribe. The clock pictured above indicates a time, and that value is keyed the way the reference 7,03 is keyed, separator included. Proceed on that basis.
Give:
12,23
